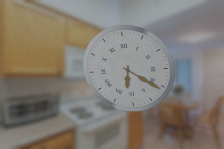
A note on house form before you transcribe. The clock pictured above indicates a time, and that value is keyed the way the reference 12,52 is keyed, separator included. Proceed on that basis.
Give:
6,21
